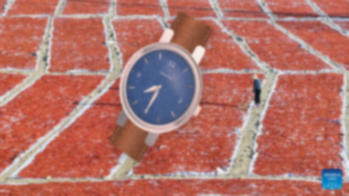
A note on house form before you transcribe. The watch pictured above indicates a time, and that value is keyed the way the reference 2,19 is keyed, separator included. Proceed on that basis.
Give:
7,30
